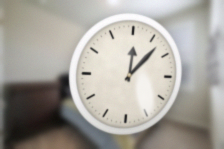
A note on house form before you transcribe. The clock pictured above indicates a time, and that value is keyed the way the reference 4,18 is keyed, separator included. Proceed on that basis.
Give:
12,07
